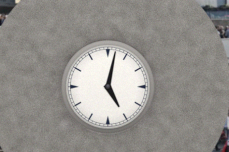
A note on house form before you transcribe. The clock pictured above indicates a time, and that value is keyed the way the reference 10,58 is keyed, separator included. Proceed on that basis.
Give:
5,02
